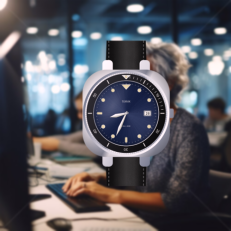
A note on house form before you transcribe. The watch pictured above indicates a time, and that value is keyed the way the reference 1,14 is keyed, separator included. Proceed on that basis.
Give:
8,34
